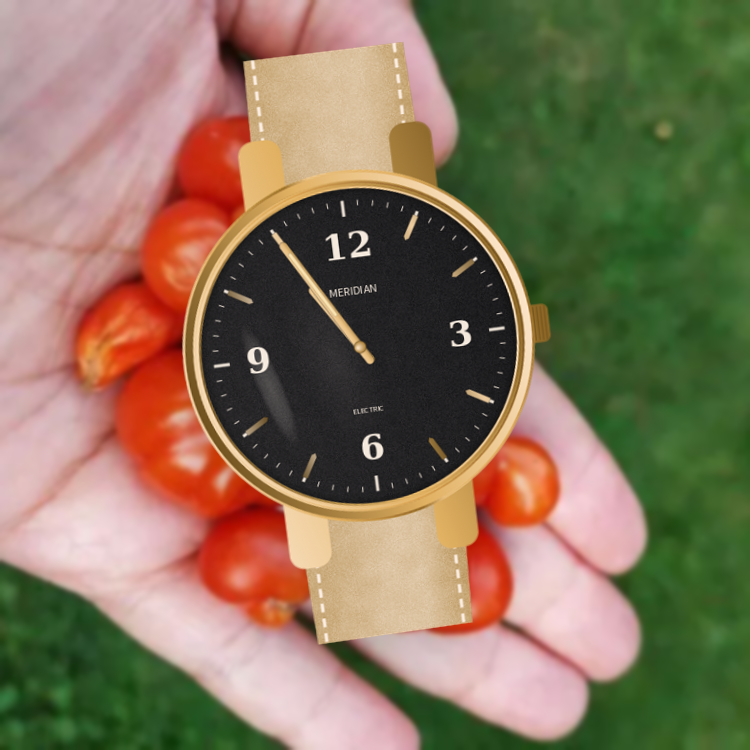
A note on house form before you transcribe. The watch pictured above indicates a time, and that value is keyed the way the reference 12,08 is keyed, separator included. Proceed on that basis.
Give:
10,55
